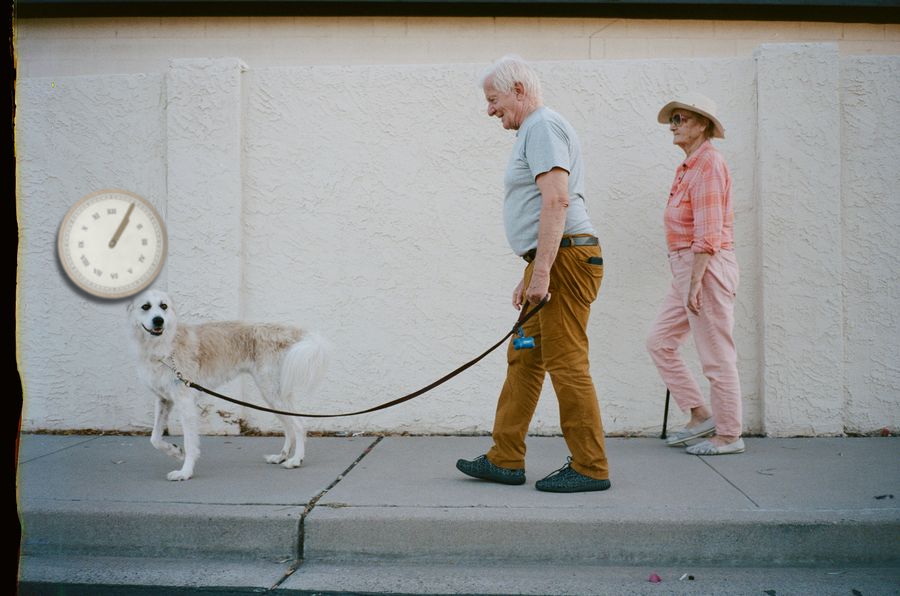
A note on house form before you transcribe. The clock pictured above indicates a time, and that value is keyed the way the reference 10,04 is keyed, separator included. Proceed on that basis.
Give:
1,05
